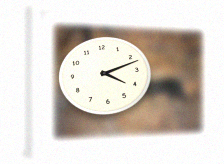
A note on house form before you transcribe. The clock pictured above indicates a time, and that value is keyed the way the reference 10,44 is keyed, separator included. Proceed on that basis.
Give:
4,12
